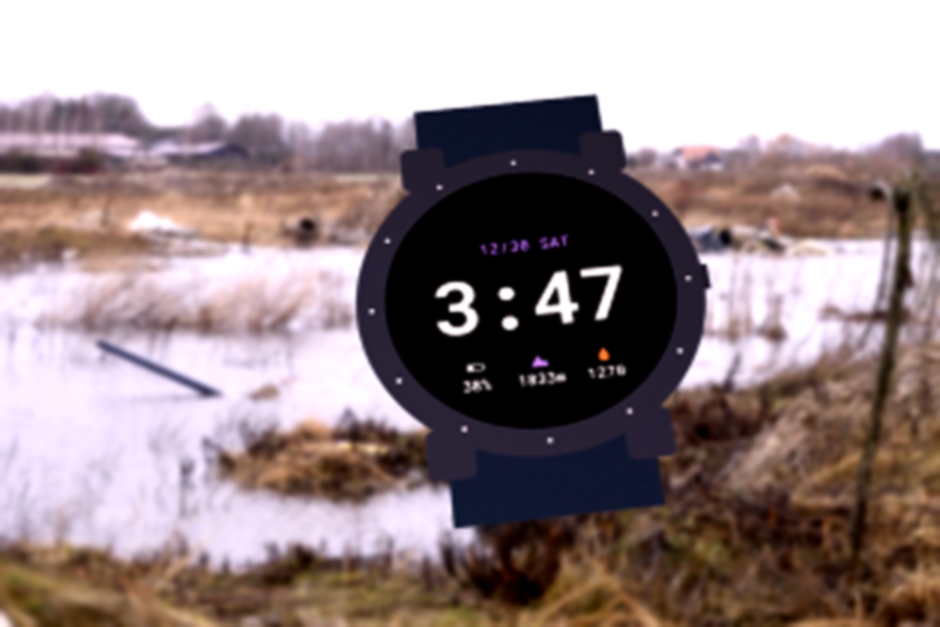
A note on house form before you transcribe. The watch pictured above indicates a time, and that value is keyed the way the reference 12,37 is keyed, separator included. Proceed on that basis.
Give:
3,47
